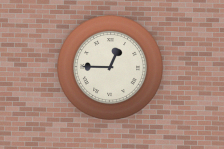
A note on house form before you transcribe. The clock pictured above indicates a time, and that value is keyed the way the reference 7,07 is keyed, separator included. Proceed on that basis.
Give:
12,45
